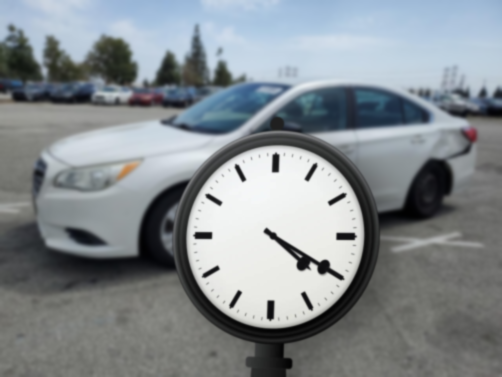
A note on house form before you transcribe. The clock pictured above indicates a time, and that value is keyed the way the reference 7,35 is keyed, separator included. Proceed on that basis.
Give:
4,20
